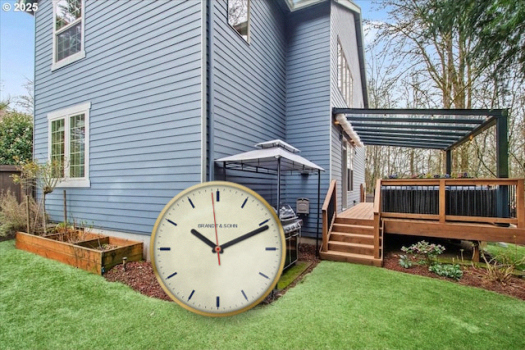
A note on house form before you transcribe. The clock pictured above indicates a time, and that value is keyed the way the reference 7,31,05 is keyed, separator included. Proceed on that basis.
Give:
10,10,59
